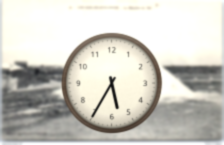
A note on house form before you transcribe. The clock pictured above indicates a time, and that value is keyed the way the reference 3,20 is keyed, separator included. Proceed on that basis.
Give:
5,35
